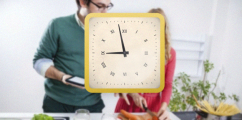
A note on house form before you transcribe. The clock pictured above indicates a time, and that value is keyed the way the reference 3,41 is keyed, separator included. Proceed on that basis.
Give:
8,58
